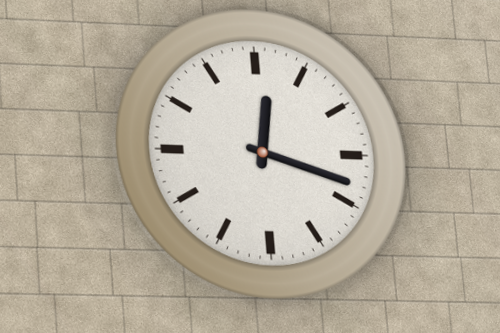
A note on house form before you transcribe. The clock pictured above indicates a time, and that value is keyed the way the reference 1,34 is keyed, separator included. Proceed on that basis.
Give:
12,18
